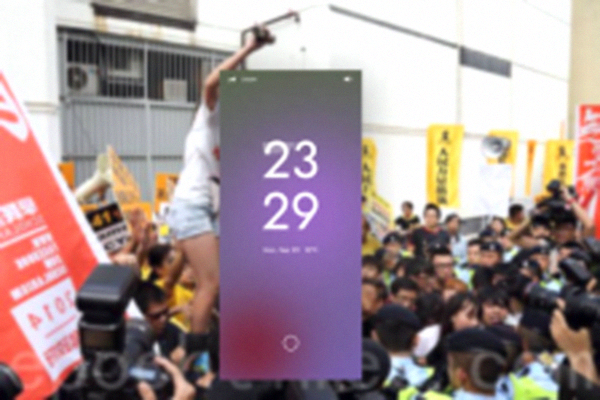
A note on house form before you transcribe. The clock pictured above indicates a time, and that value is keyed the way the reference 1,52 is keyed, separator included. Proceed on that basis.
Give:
23,29
